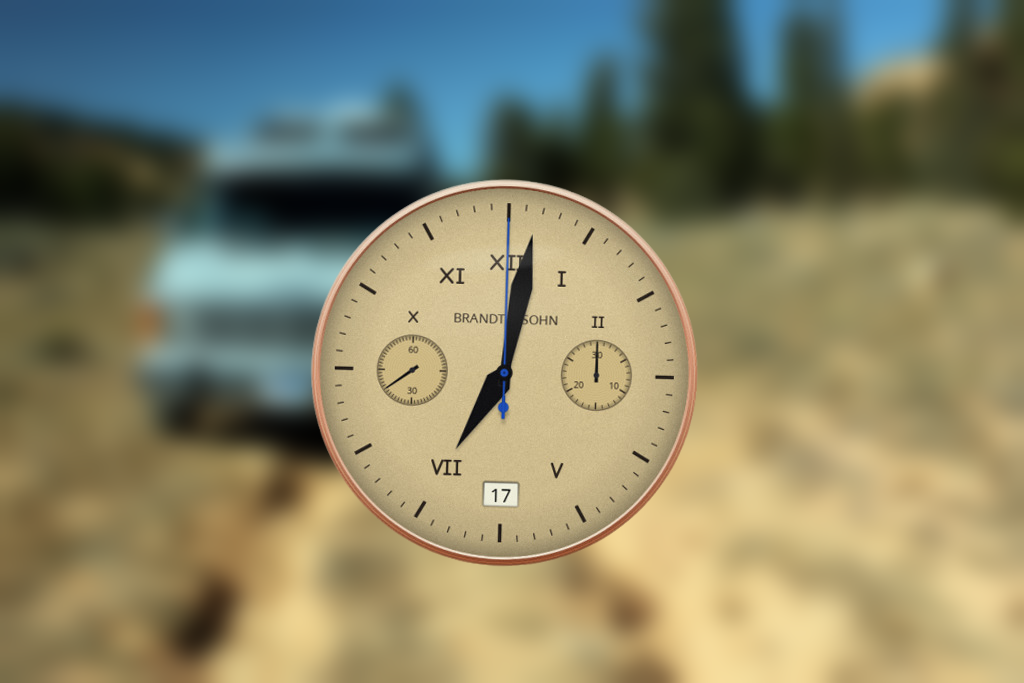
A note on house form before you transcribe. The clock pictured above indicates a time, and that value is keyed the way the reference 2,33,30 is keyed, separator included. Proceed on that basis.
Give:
7,01,39
